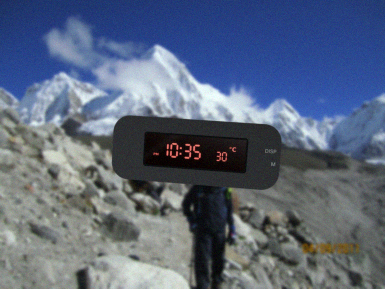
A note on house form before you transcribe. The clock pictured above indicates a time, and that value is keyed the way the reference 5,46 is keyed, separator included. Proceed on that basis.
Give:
10,35
